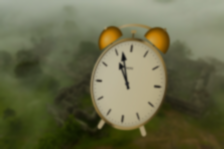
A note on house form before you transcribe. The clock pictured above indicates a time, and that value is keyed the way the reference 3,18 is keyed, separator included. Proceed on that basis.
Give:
10,57
